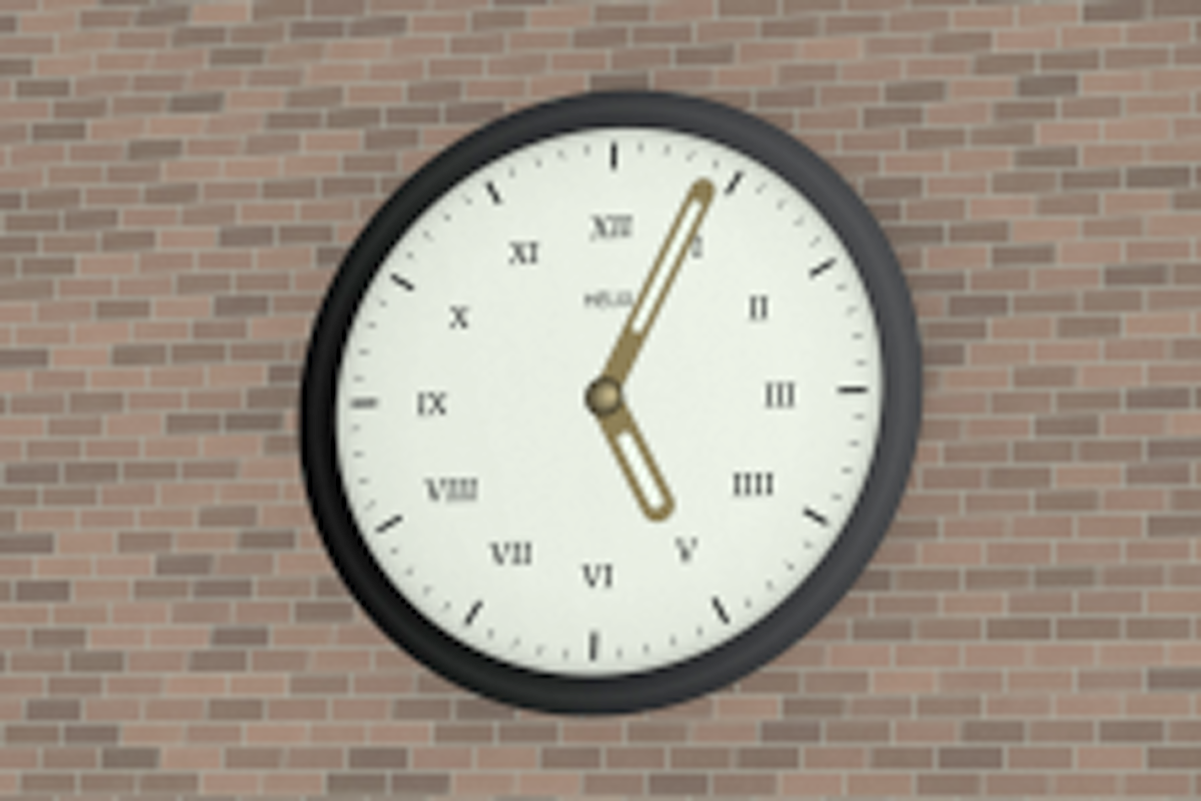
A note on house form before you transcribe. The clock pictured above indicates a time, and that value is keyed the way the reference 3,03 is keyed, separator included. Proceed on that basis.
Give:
5,04
